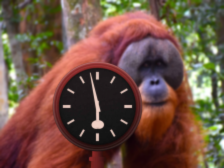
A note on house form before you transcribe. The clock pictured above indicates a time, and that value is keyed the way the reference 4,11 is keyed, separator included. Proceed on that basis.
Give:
5,58
